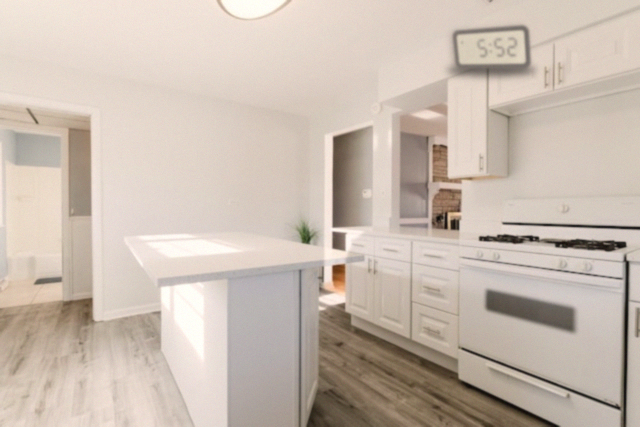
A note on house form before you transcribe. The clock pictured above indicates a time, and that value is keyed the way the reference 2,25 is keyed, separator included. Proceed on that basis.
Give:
5,52
